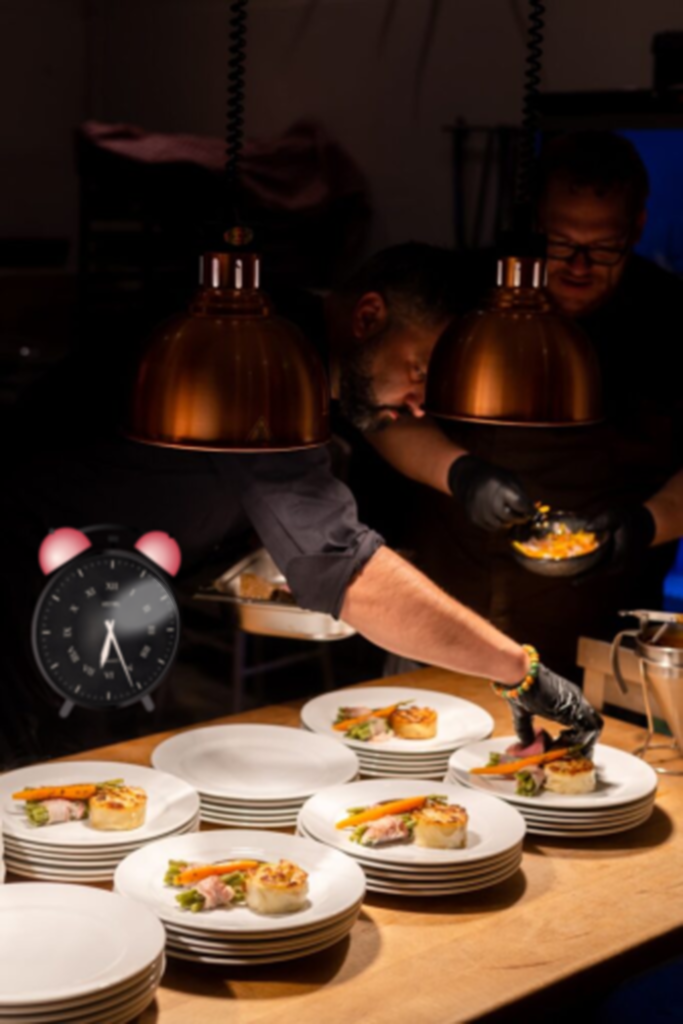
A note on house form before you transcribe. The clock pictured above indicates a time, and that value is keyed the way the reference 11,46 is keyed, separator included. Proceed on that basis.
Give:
6,26
